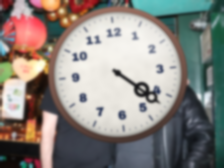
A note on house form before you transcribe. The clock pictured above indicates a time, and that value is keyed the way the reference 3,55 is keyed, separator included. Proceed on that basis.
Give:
4,22
